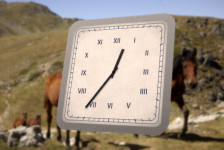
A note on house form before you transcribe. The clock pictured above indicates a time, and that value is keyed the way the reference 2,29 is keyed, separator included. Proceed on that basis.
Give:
12,36
